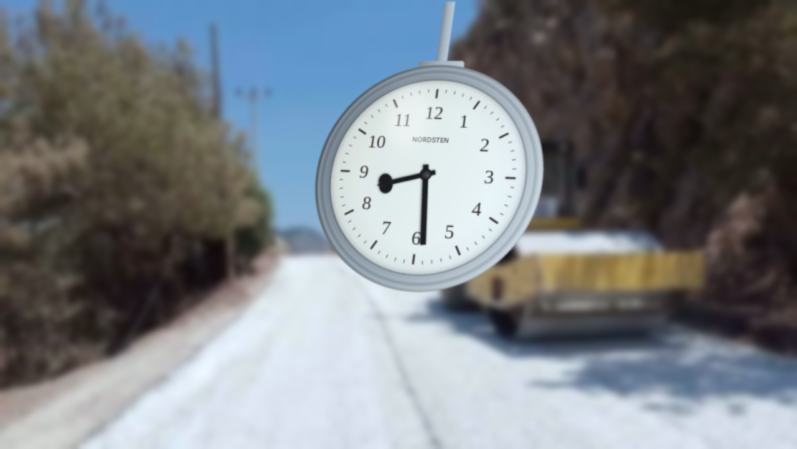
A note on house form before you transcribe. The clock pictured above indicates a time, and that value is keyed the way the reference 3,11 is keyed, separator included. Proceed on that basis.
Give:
8,29
